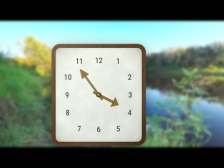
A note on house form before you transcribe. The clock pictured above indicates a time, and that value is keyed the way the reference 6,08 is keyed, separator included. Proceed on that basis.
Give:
3,54
